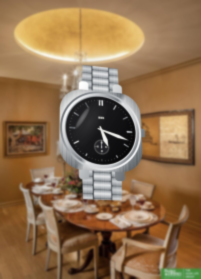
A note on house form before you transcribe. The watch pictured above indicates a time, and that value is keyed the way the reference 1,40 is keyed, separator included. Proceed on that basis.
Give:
5,18
